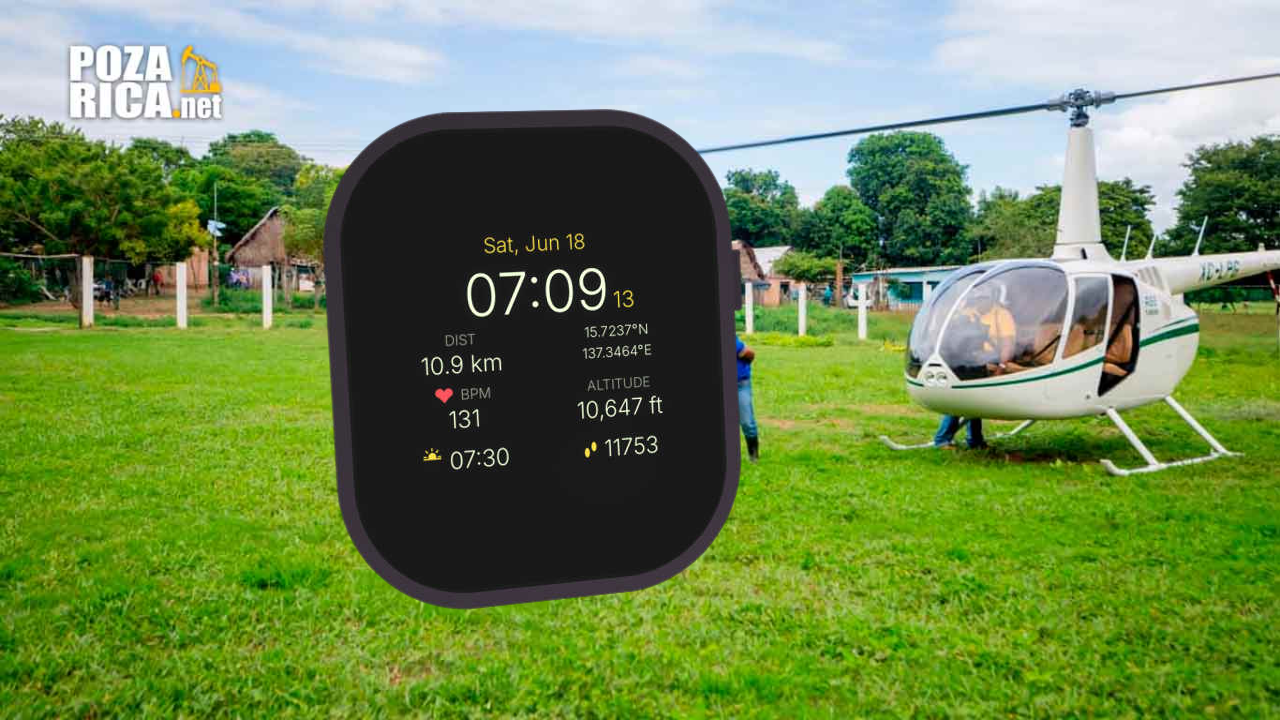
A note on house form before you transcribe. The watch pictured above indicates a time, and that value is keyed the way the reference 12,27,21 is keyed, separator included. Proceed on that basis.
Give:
7,09,13
